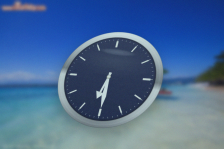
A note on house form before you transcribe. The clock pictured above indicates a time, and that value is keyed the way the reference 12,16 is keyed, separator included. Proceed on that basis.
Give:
6,30
